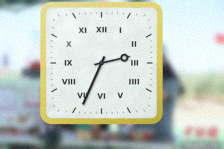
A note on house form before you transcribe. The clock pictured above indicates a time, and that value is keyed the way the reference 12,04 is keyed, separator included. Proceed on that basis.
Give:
2,34
